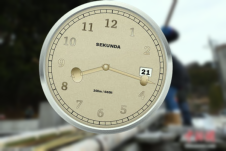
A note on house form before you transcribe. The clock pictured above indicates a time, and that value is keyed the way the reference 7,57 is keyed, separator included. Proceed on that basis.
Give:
8,17
